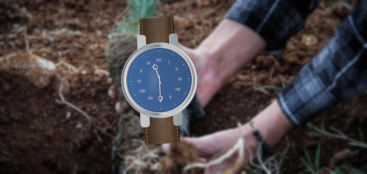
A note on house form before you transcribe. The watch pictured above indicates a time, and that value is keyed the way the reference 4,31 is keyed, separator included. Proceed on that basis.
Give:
11,30
